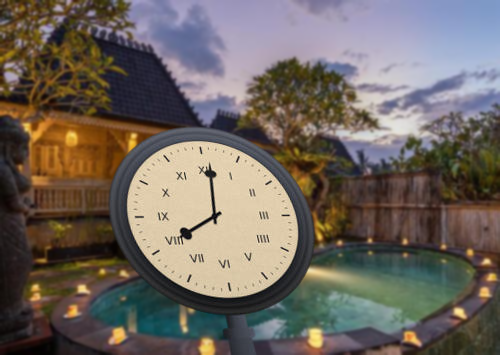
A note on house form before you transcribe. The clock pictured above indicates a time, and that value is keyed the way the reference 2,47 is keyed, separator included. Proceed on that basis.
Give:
8,01
